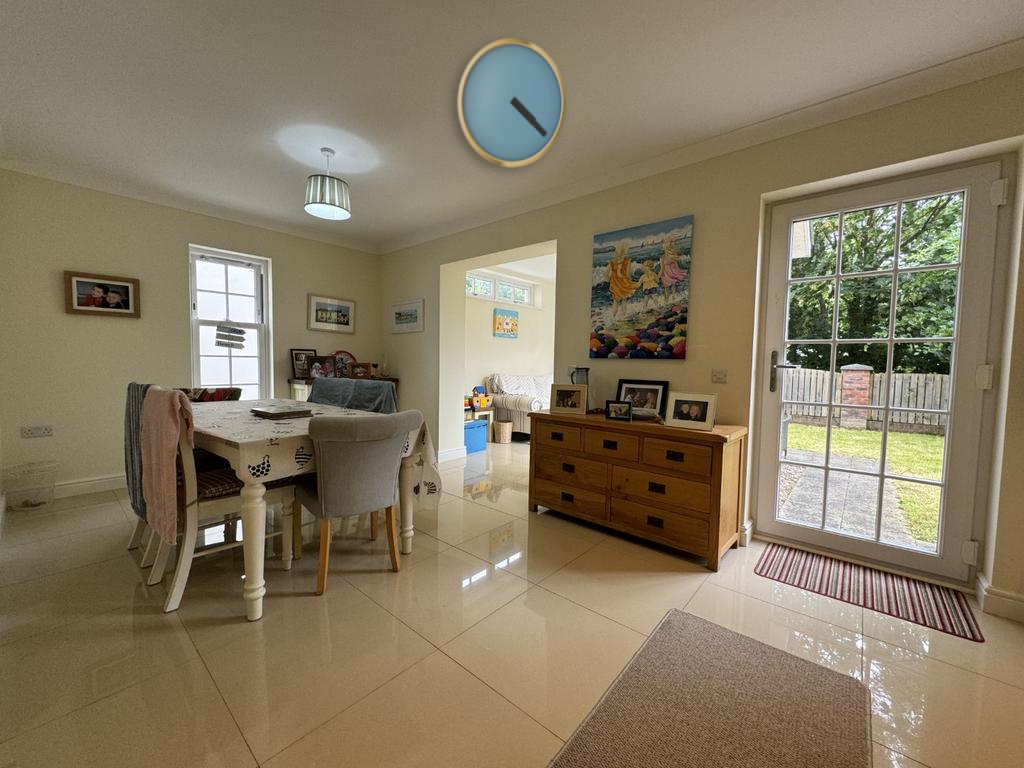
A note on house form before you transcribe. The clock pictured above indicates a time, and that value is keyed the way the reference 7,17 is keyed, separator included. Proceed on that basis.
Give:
4,22
